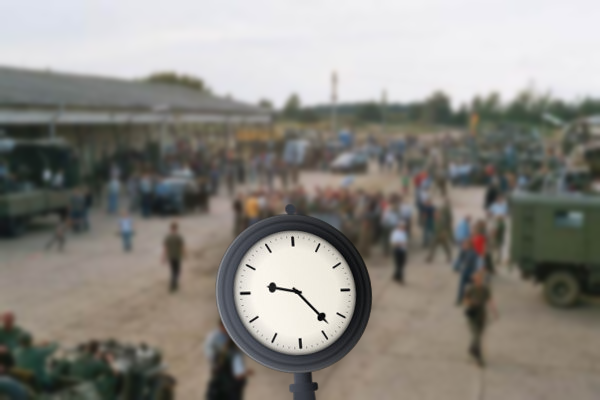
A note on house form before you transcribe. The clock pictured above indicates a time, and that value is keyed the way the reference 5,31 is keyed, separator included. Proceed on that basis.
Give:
9,23
